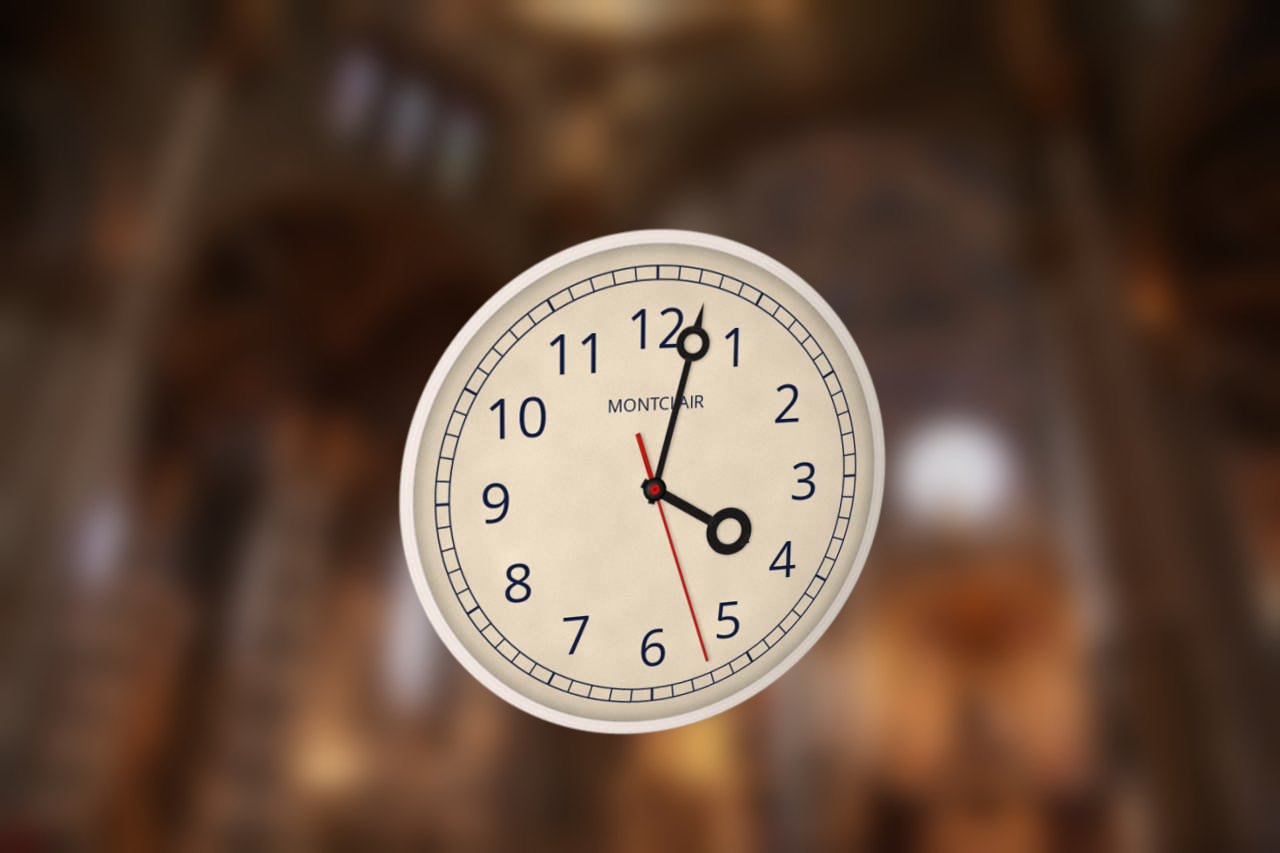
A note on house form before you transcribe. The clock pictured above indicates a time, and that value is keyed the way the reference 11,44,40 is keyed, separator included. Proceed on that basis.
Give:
4,02,27
